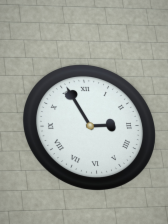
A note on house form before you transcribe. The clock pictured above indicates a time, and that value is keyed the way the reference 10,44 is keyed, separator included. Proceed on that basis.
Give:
2,56
